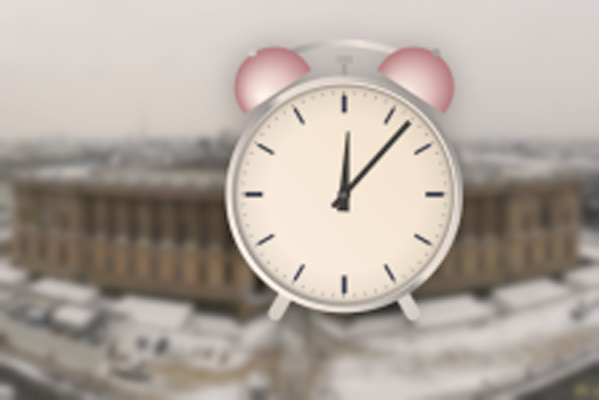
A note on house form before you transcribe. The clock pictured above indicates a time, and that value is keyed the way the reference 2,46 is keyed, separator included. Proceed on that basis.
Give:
12,07
